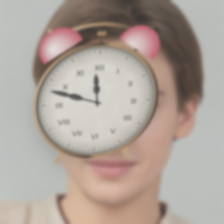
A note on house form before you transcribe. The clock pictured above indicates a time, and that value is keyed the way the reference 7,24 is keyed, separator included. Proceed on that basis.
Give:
11,48
